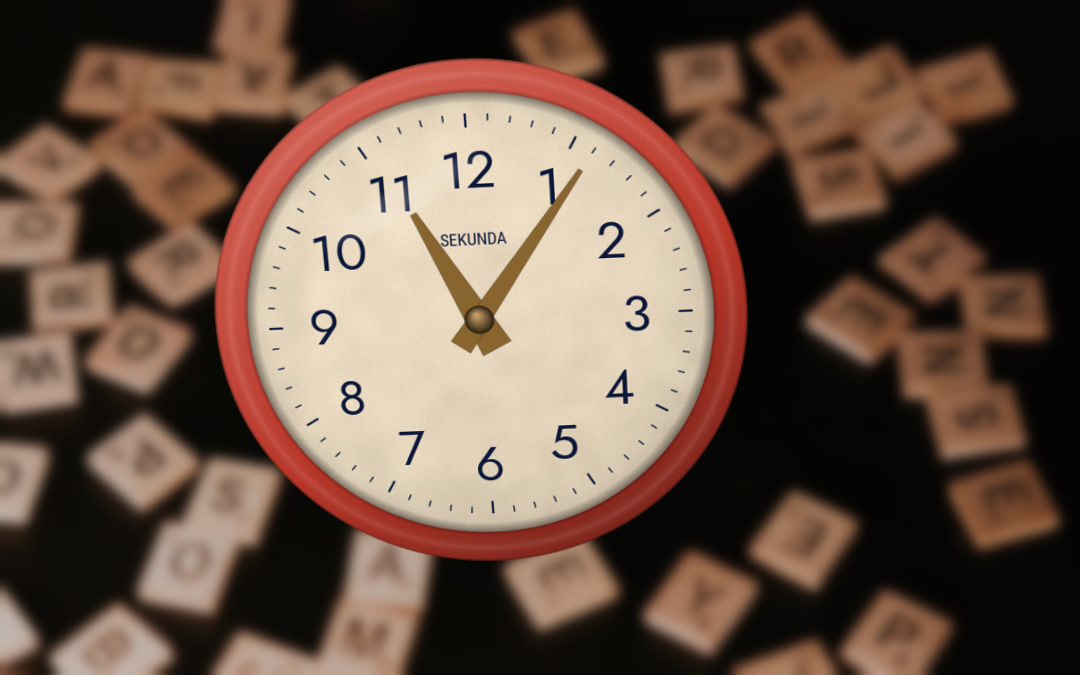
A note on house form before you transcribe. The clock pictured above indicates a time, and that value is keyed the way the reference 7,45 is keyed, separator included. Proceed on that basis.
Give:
11,06
